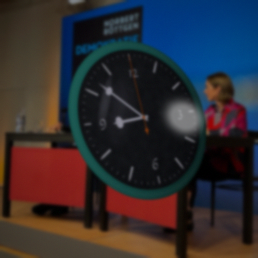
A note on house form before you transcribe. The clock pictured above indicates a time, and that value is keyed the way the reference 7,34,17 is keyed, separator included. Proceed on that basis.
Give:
8,52,00
